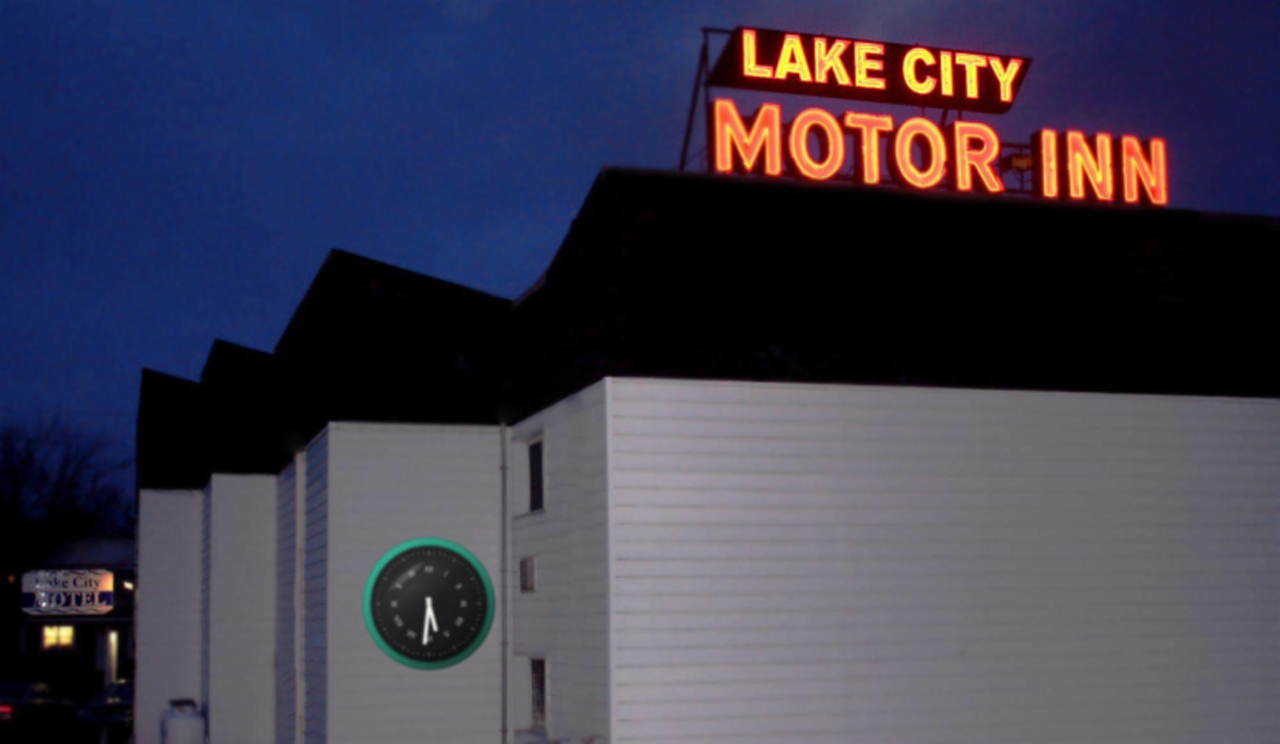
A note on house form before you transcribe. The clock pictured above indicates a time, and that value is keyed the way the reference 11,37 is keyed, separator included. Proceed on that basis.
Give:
5,31
